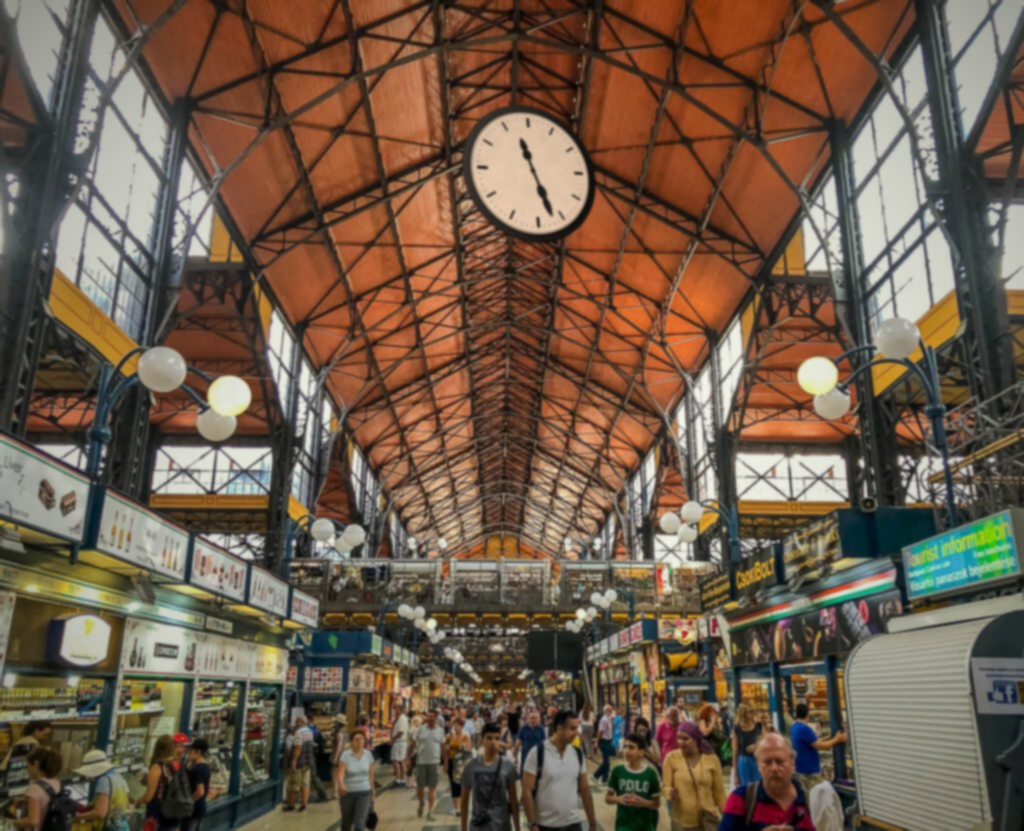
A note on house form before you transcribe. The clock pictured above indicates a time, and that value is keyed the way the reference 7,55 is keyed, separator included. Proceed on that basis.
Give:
11,27
